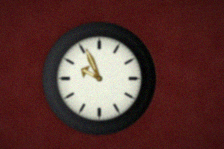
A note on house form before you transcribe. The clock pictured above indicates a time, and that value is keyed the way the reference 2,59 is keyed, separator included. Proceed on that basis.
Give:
9,56
